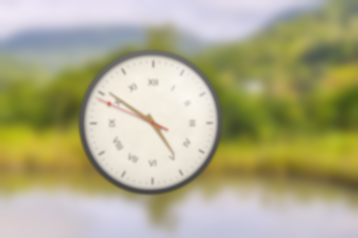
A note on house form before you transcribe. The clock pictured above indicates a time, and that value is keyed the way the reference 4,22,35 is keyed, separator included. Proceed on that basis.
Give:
4,50,49
